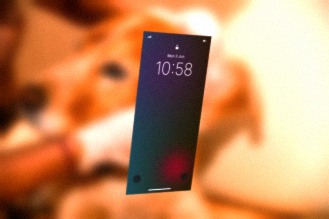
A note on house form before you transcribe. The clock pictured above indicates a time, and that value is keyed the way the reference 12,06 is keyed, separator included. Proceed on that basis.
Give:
10,58
